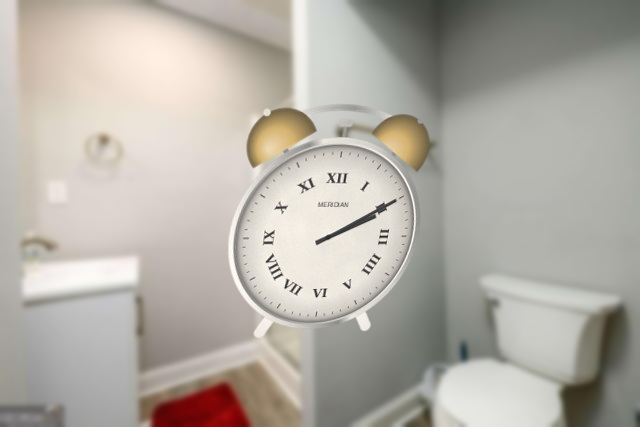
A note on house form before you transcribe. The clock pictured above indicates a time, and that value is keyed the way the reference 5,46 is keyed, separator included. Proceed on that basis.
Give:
2,10
